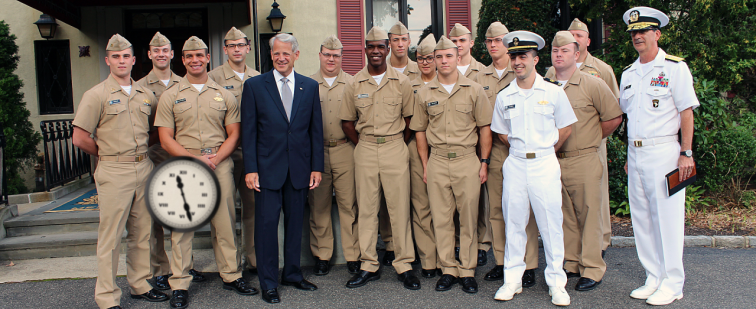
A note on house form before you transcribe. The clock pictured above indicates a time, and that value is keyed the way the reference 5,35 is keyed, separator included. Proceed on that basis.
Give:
11,27
